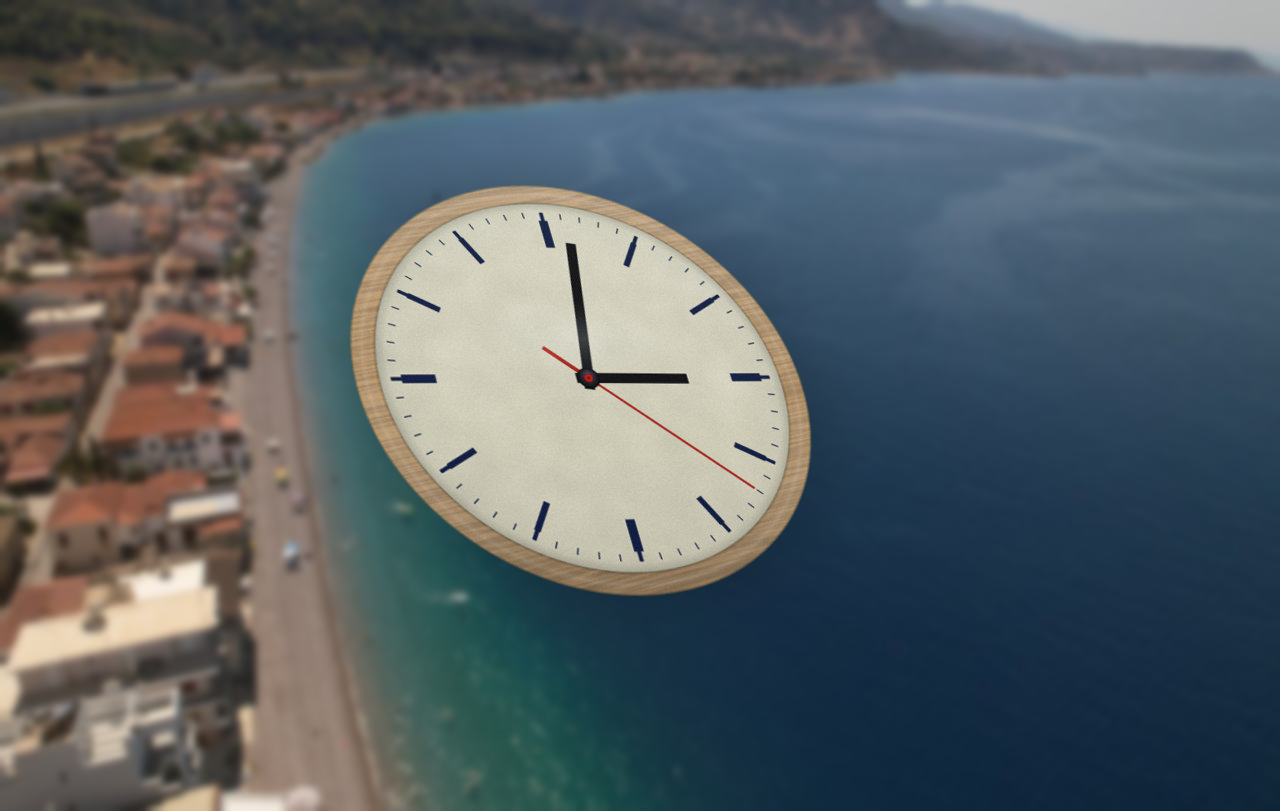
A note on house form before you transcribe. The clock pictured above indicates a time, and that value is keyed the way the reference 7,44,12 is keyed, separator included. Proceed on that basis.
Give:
3,01,22
